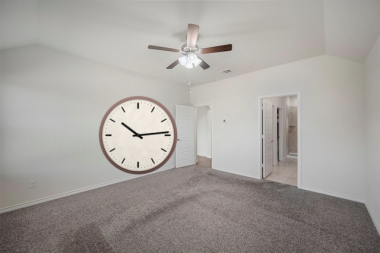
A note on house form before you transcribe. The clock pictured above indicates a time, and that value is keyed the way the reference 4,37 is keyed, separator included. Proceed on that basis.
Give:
10,14
